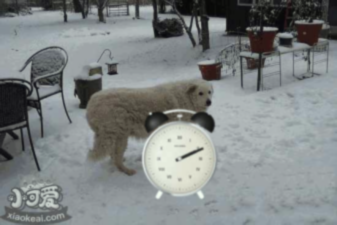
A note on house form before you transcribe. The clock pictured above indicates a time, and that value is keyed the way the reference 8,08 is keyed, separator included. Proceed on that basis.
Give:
2,11
